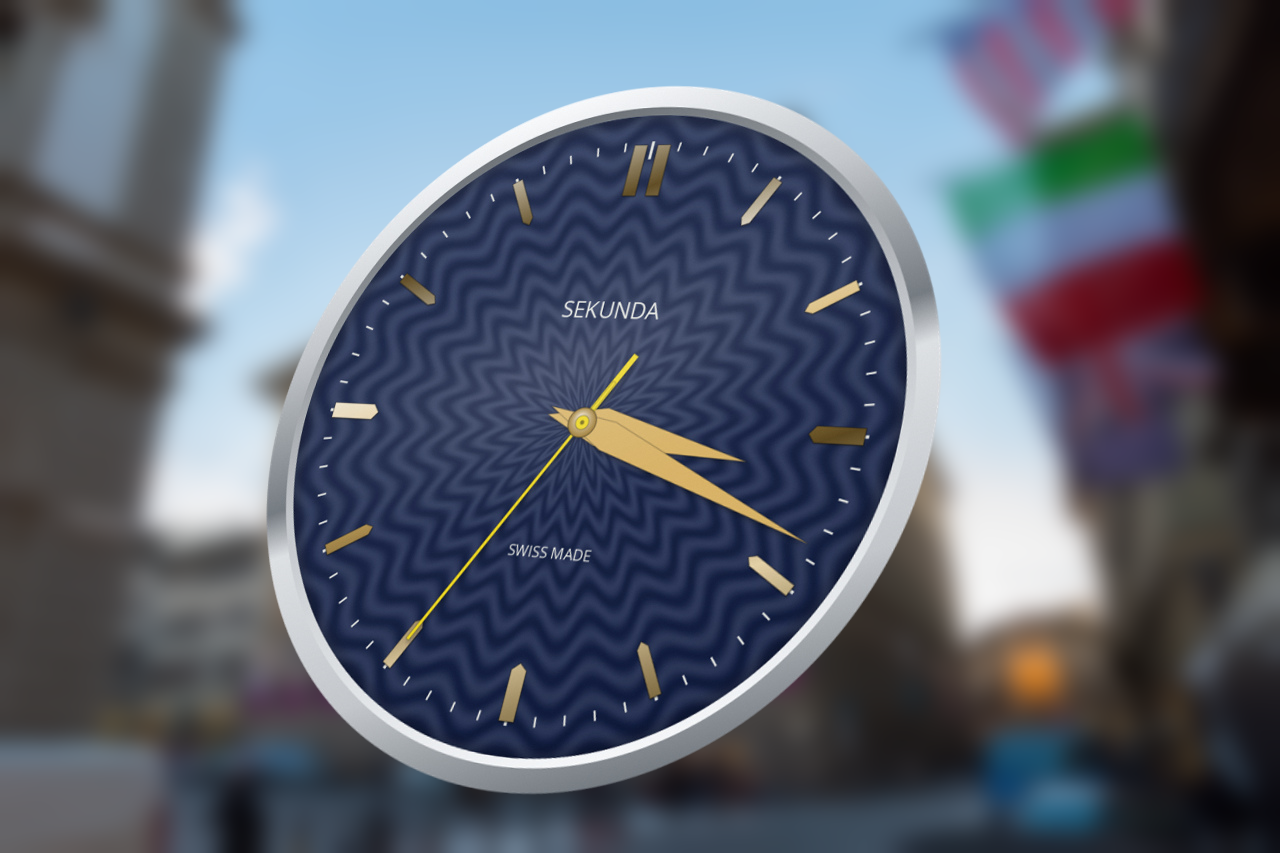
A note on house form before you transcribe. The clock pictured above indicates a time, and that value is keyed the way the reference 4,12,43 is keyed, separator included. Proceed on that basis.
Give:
3,18,35
